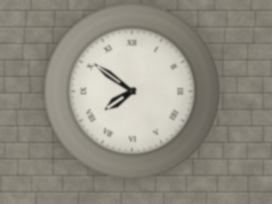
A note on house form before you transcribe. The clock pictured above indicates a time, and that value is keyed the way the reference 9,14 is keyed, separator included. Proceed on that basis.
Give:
7,51
